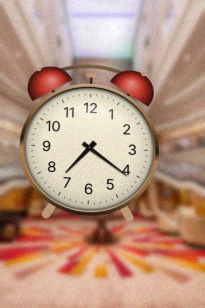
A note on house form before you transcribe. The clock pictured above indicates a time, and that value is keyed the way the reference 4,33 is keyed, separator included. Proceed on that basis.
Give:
7,21
